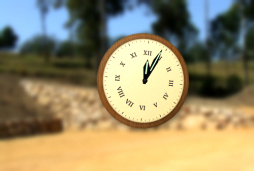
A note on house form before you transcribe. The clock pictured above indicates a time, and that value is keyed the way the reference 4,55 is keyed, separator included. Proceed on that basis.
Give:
12,04
